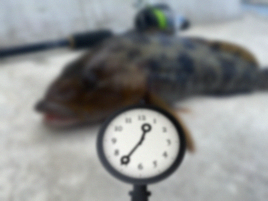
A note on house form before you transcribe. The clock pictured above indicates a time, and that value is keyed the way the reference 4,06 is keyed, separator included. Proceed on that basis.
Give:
12,36
